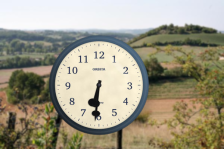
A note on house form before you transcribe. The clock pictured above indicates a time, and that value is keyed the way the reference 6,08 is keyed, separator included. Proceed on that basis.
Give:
6,31
